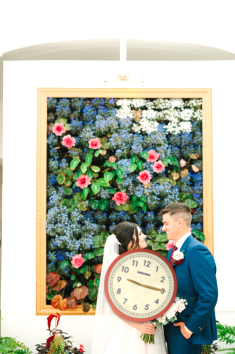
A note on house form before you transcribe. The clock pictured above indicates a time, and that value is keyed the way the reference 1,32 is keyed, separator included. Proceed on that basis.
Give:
9,15
